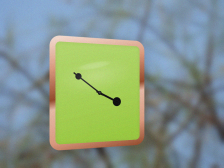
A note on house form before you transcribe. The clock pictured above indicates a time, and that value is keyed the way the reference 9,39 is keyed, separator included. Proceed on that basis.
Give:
3,51
